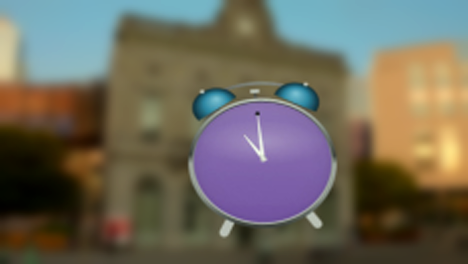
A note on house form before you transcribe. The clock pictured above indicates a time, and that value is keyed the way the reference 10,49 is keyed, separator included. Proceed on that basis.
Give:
11,00
